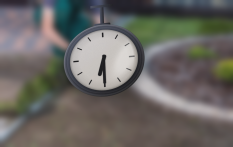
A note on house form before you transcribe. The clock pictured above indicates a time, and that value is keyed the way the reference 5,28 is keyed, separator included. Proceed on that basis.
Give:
6,30
